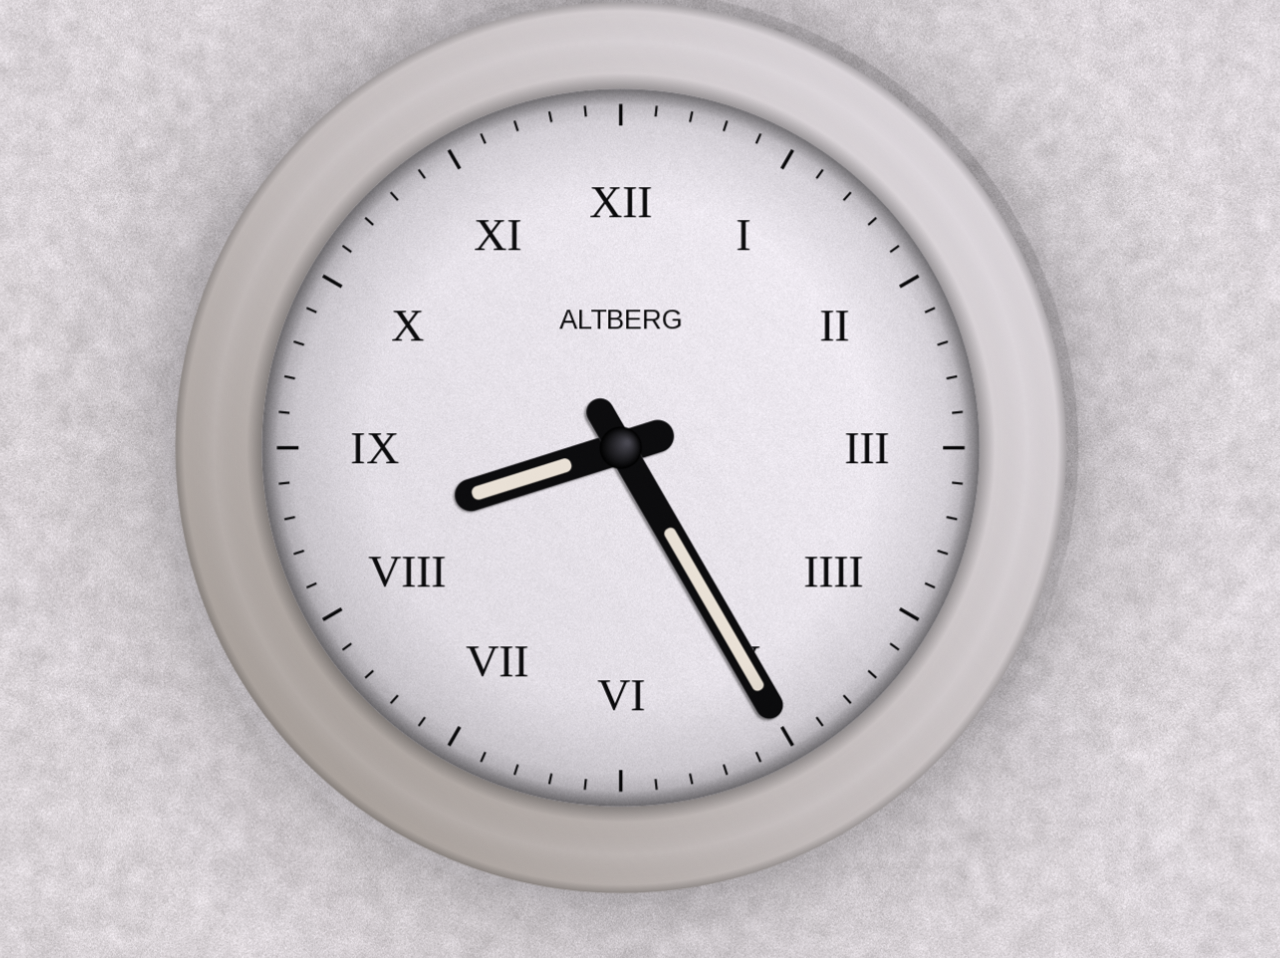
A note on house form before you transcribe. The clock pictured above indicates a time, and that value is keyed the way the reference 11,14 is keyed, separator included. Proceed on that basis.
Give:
8,25
